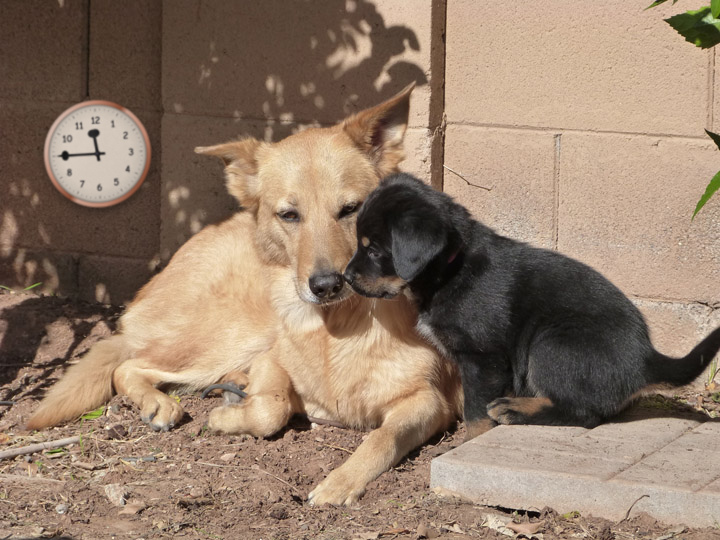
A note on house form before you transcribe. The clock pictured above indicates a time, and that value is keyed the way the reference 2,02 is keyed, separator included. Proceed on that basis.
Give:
11,45
